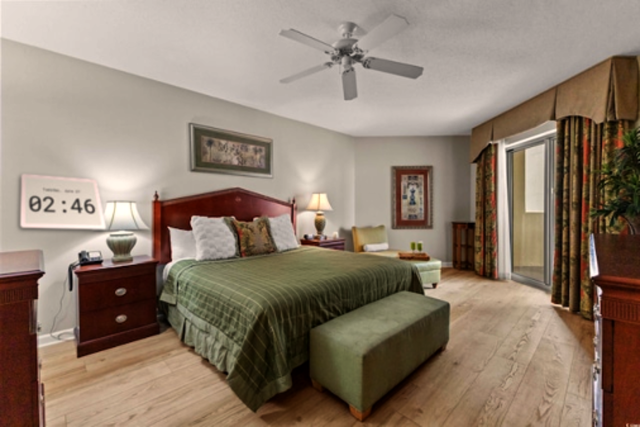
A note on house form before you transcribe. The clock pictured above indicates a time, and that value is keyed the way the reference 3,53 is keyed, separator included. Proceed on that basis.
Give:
2,46
